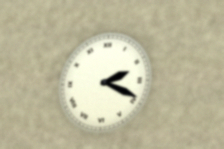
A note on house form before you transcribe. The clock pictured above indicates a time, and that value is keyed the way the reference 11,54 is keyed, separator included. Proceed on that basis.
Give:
2,19
